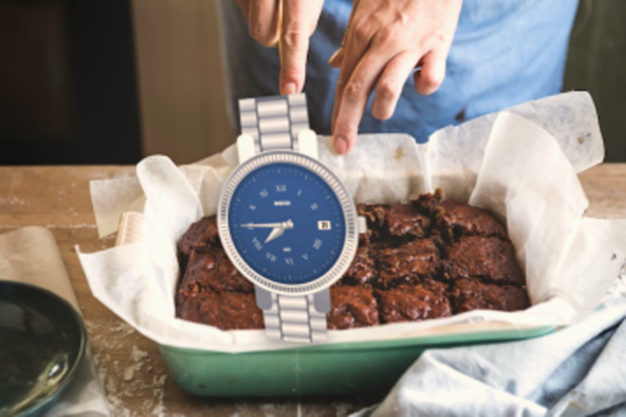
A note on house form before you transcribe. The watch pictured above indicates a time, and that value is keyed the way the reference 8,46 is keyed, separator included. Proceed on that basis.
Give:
7,45
